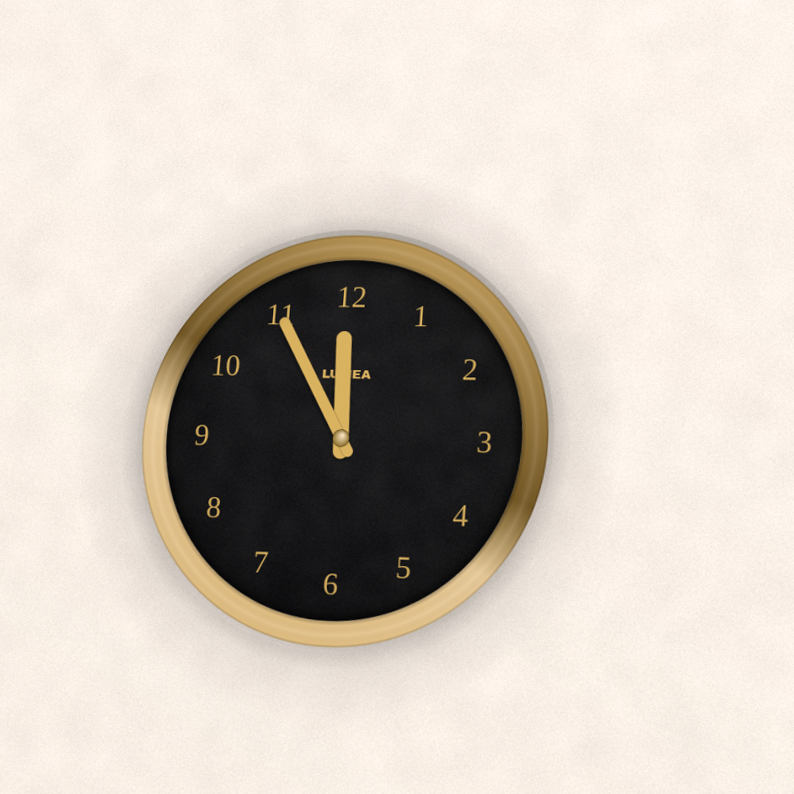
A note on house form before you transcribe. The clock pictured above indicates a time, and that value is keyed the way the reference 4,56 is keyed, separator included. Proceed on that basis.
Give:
11,55
